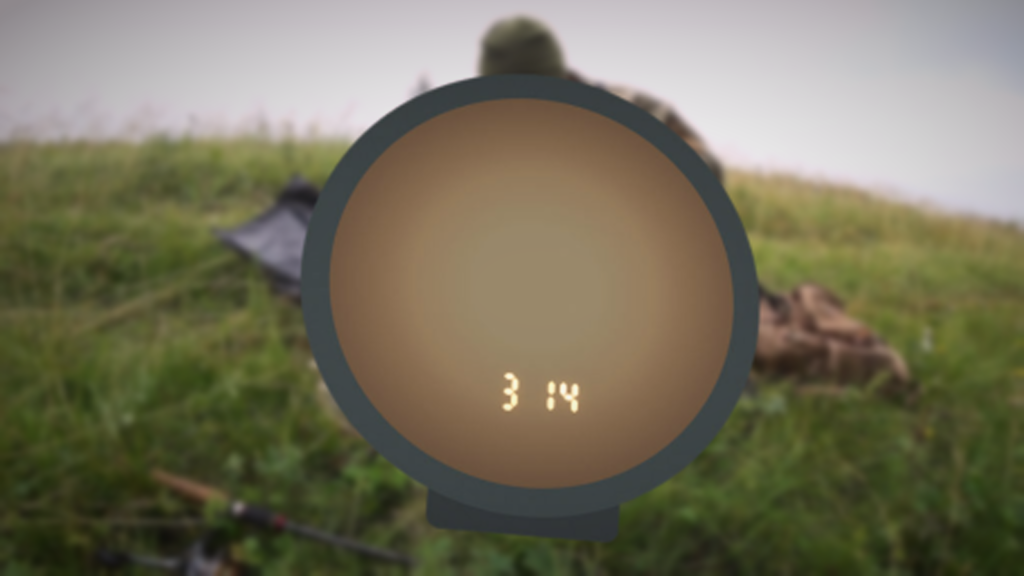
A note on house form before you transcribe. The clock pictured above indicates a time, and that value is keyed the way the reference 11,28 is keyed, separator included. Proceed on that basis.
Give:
3,14
